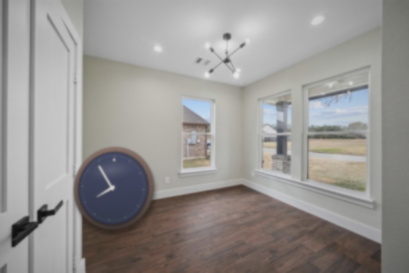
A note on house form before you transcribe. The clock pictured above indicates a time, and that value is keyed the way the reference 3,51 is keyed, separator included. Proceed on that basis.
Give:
7,54
